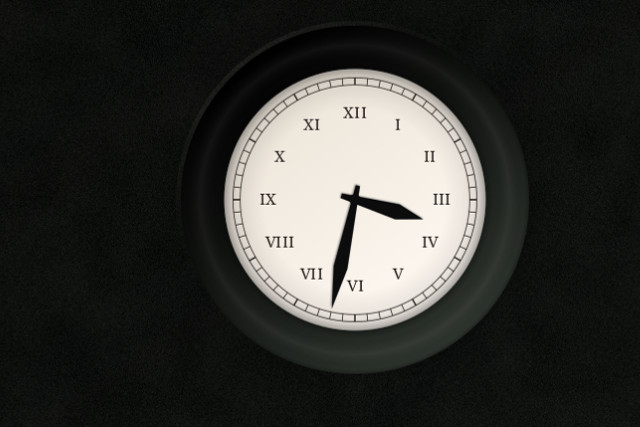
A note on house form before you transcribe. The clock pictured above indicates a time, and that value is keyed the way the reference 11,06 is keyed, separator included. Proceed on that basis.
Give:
3,32
